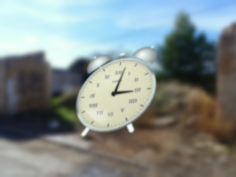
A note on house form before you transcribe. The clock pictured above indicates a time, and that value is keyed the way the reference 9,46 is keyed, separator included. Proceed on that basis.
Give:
3,02
